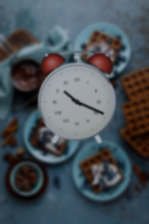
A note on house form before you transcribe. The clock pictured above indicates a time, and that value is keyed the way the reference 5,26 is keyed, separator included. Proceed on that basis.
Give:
10,19
